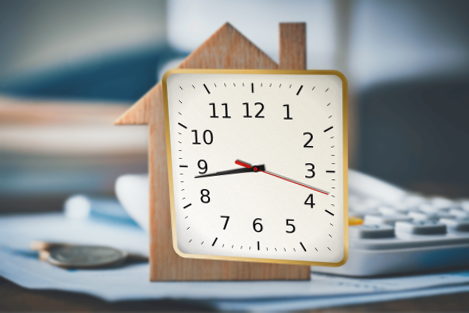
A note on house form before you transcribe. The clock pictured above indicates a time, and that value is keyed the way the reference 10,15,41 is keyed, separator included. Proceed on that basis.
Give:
8,43,18
